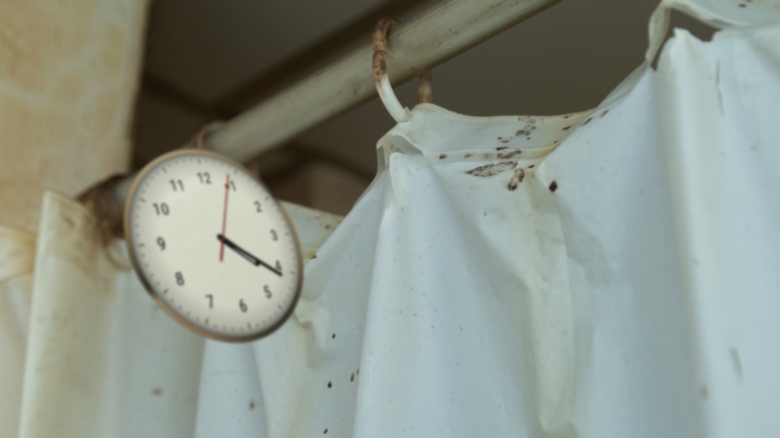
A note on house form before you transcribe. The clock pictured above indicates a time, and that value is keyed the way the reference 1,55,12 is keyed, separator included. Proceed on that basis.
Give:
4,21,04
